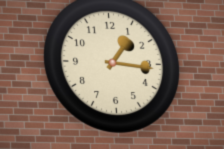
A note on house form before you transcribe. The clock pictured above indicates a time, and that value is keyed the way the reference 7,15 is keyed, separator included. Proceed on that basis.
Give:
1,16
